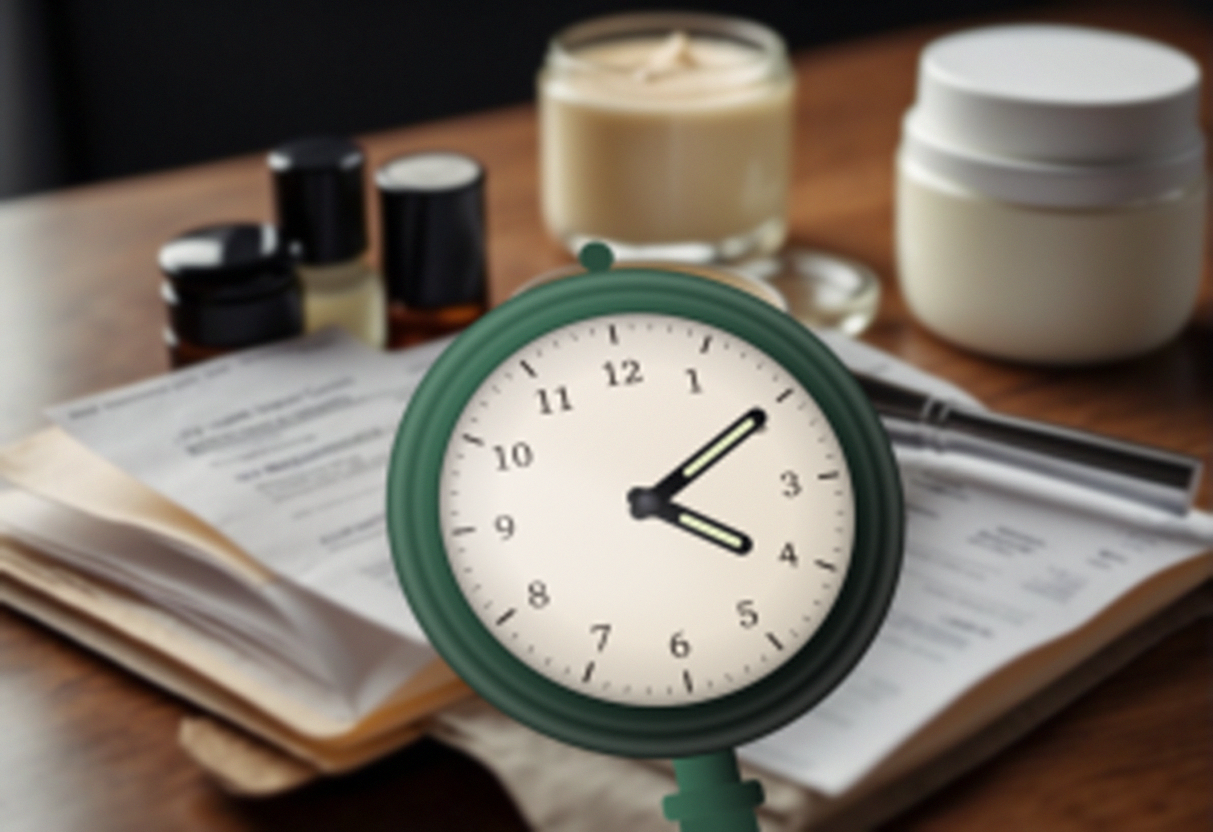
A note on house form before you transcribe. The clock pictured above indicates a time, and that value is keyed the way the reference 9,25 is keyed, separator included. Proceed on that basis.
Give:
4,10
